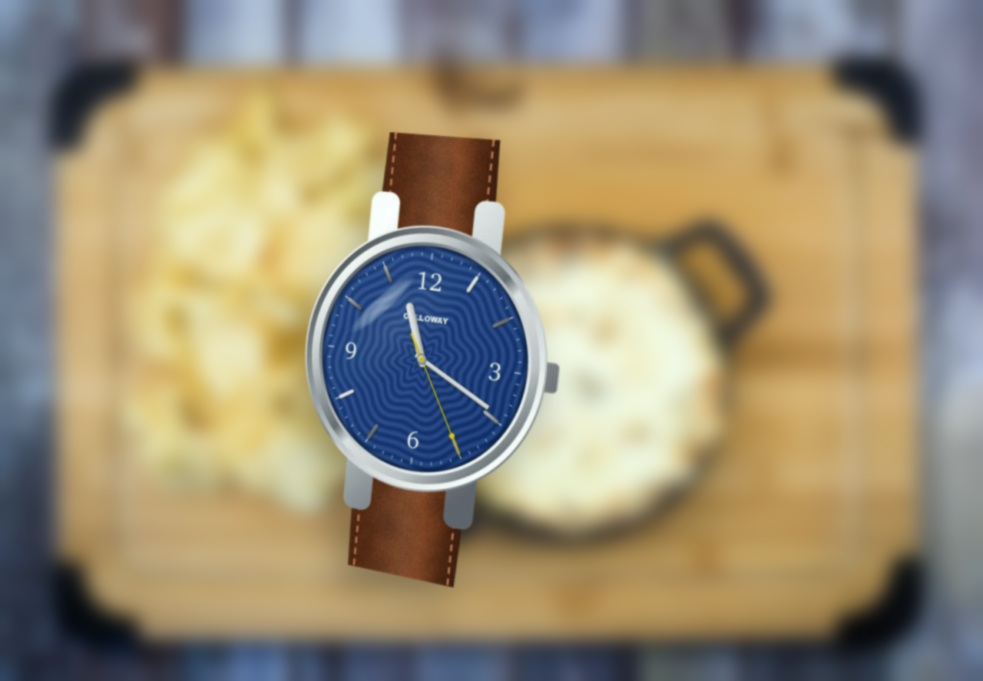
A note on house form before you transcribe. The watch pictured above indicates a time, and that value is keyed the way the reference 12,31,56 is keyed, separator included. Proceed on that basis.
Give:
11,19,25
